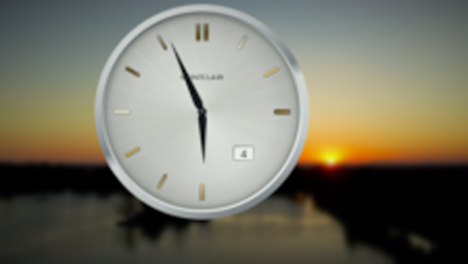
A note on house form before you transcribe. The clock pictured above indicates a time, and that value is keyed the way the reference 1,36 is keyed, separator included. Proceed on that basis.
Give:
5,56
